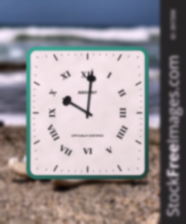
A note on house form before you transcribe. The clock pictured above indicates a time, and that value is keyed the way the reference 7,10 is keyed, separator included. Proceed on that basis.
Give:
10,01
